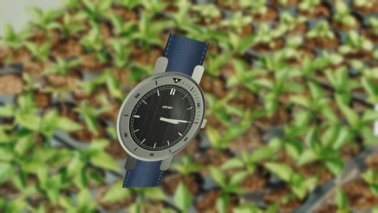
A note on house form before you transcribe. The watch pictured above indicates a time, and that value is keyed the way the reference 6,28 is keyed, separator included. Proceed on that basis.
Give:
3,15
